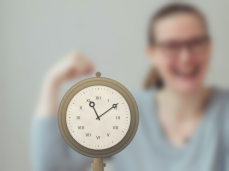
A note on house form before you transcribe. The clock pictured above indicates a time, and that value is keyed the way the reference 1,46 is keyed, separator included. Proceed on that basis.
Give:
11,09
